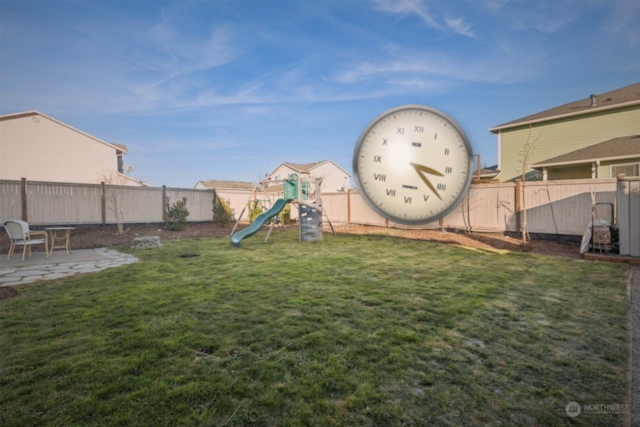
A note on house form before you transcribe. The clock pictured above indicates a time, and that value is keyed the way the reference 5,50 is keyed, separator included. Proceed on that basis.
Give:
3,22
